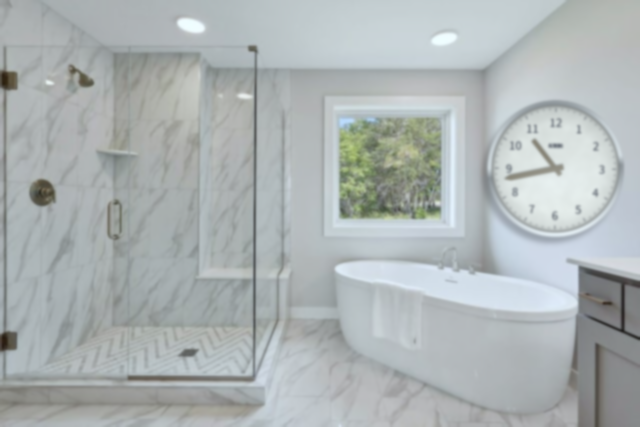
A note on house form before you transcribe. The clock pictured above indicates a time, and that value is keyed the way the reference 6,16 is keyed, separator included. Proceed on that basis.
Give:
10,43
